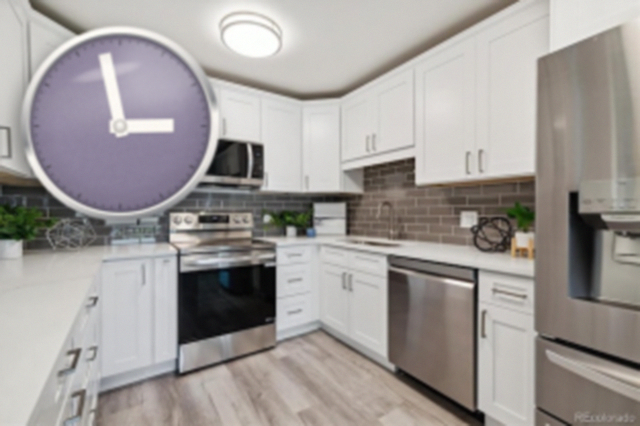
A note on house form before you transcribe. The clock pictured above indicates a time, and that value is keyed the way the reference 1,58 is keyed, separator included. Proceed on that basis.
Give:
2,58
